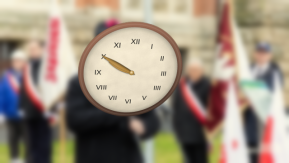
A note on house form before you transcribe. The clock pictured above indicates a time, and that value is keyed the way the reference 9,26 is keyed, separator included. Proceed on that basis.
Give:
9,50
